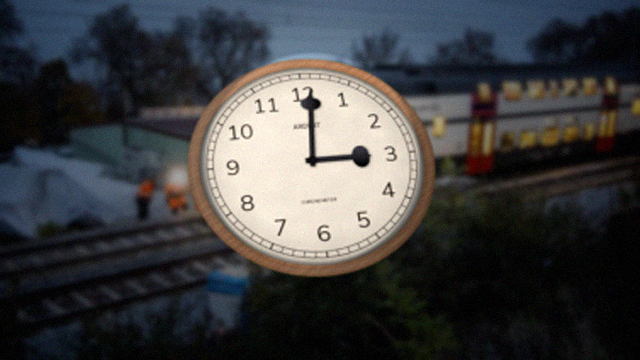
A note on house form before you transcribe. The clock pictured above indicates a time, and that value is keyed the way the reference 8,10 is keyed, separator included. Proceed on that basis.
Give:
3,01
